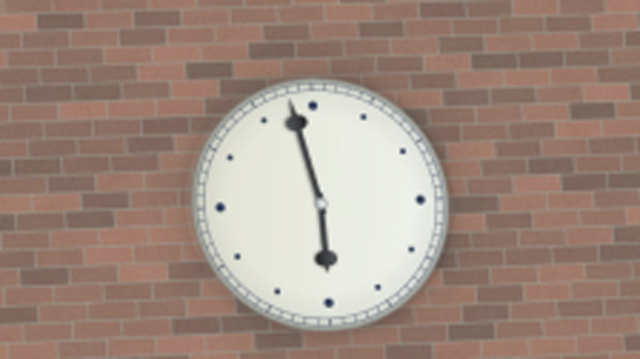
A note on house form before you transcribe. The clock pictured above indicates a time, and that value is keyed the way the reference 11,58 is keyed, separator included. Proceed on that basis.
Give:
5,58
